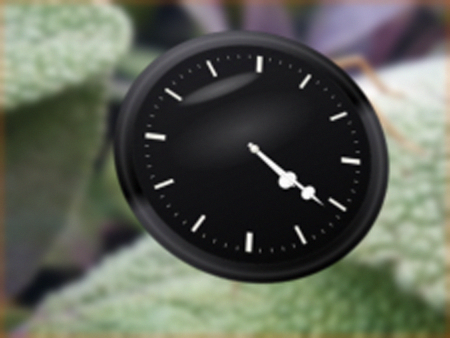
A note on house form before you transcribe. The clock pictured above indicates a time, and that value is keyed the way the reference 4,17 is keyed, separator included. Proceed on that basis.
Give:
4,21
